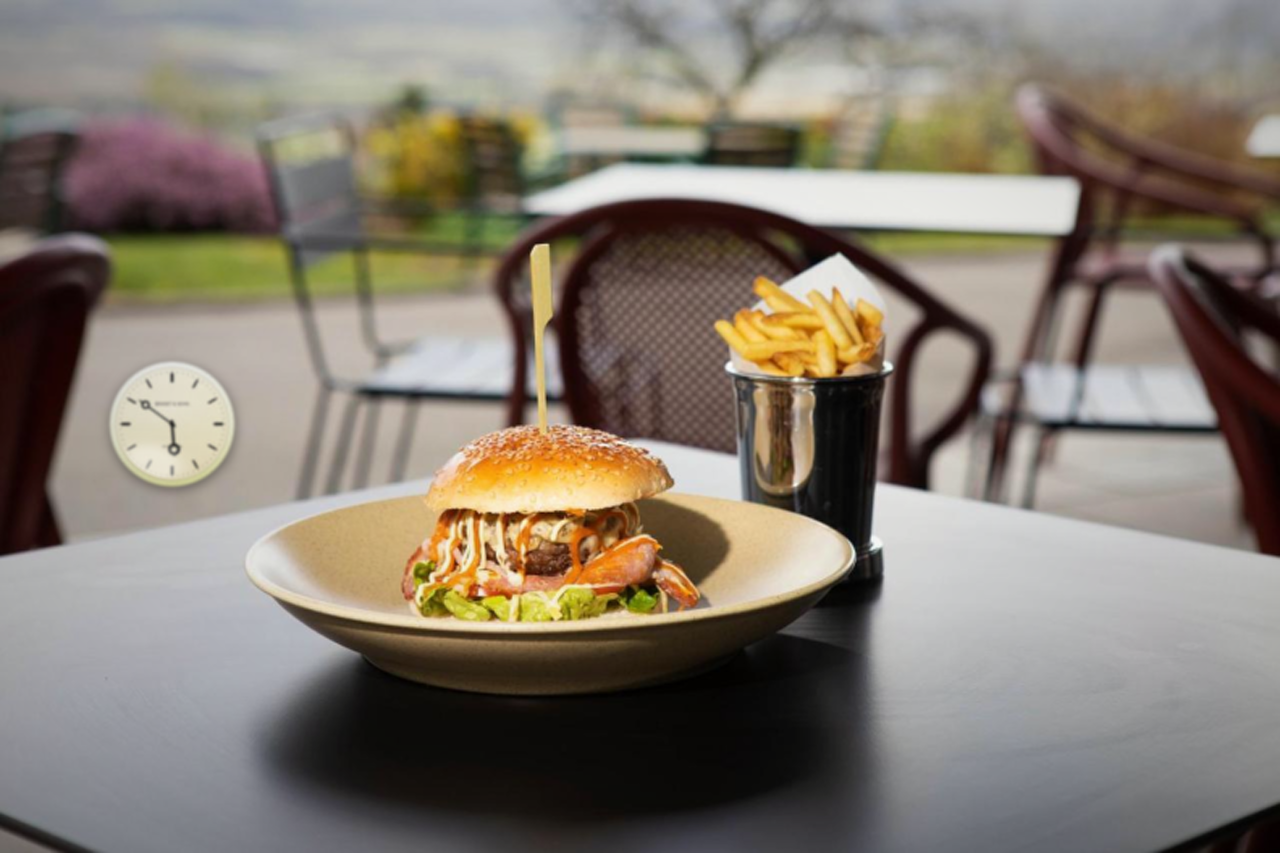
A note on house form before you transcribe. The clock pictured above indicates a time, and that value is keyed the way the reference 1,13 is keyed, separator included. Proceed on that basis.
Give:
5,51
